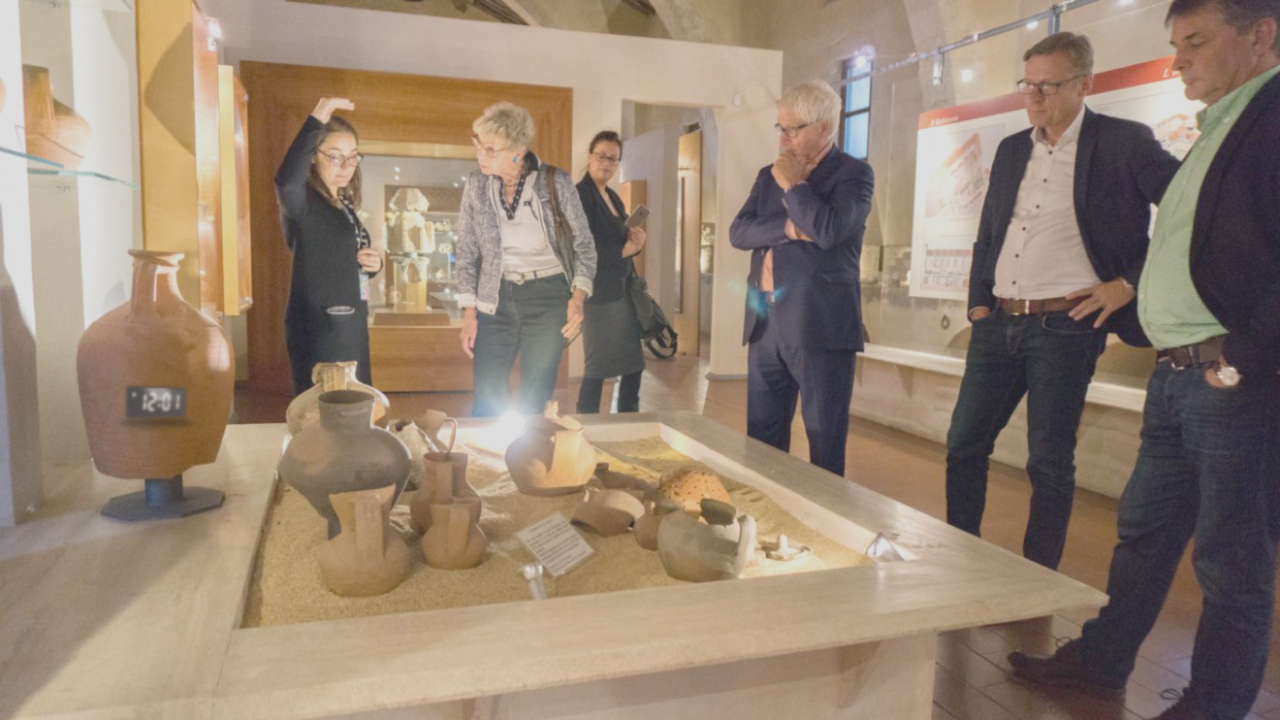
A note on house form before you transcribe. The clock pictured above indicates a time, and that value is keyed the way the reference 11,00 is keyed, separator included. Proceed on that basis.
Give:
12,01
